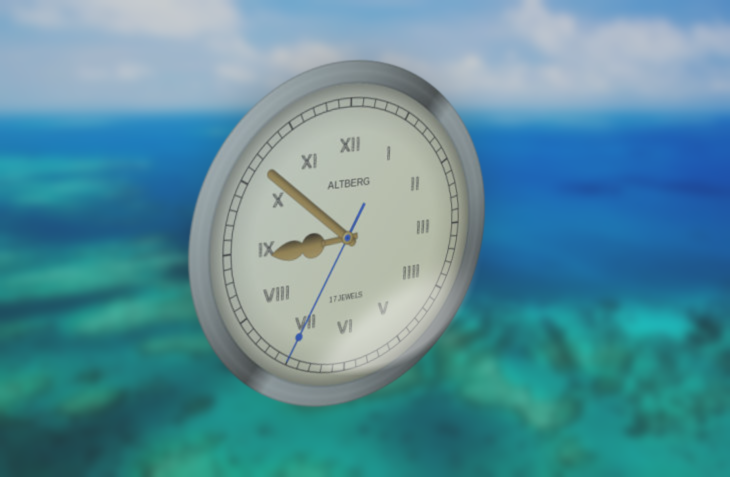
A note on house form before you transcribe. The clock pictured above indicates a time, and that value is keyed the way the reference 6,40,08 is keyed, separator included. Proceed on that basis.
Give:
8,51,35
